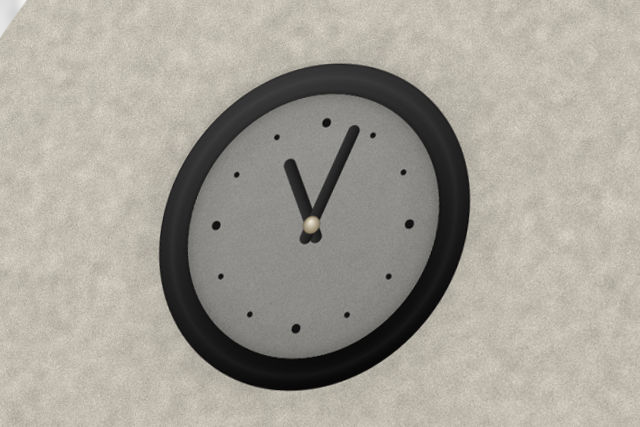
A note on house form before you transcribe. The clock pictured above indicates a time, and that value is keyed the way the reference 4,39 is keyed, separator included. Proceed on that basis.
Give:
11,03
